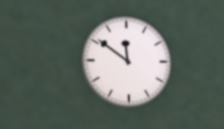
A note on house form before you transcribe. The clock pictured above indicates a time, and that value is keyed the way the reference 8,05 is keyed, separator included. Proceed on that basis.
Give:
11,51
